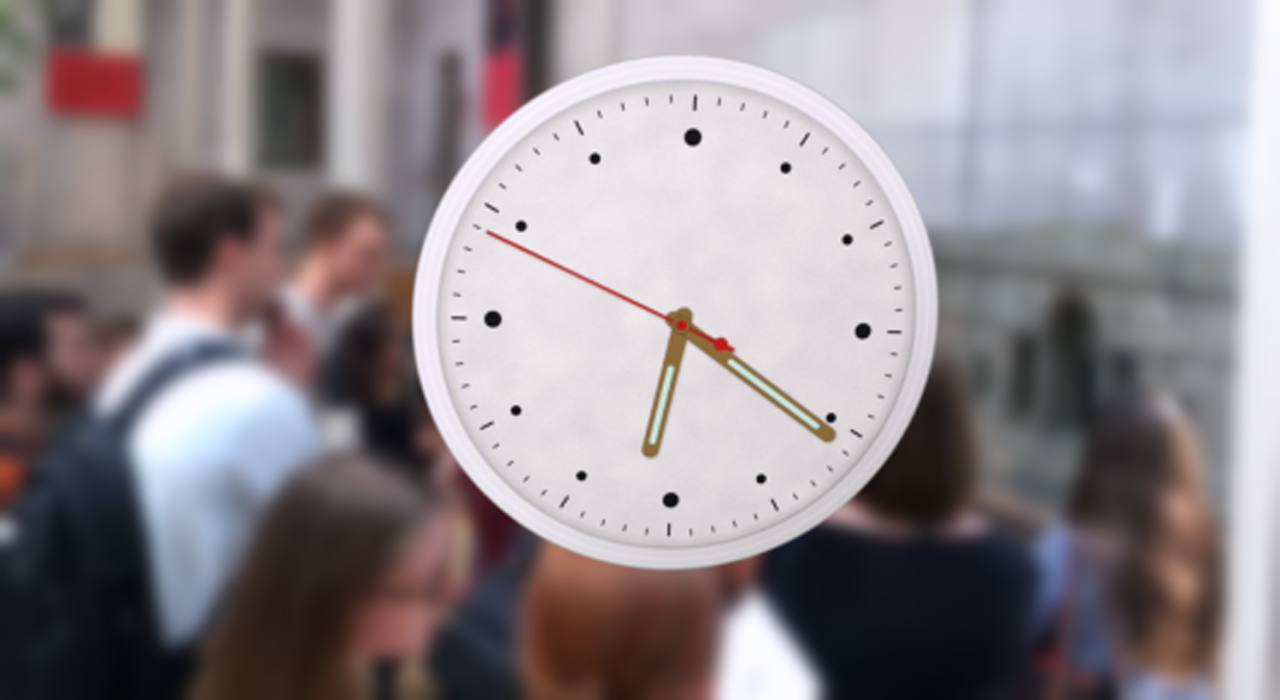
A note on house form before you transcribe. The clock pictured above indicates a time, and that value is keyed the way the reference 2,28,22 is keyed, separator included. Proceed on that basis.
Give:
6,20,49
